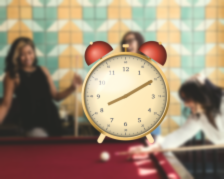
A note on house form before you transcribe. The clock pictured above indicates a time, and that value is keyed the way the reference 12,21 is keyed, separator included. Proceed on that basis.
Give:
8,10
